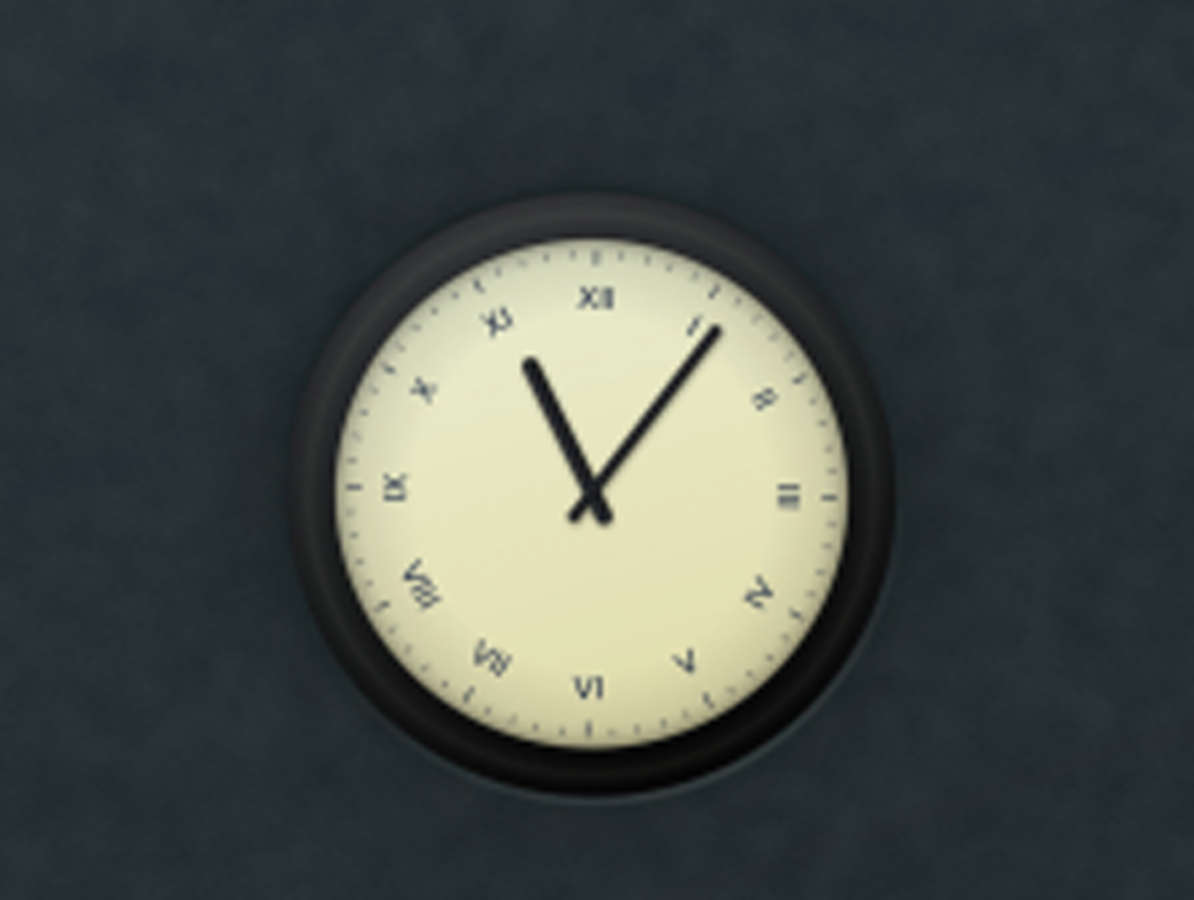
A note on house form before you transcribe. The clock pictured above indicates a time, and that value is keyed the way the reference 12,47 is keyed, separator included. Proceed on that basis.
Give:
11,06
